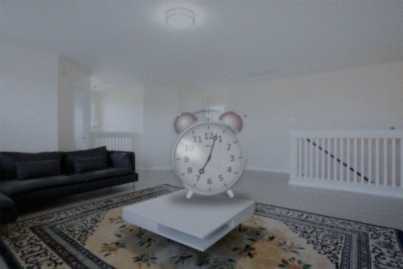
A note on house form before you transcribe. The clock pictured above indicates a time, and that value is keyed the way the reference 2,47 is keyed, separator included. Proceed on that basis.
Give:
7,03
